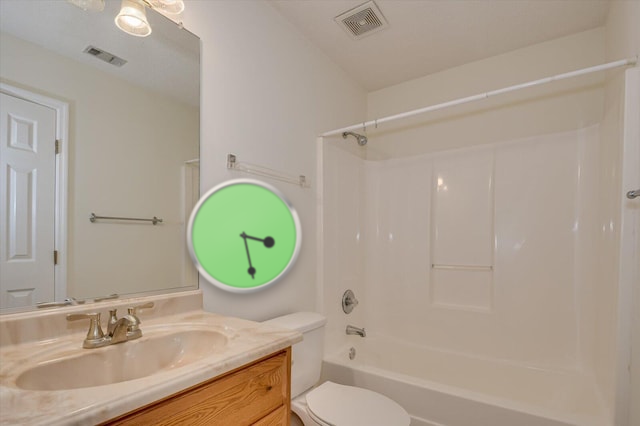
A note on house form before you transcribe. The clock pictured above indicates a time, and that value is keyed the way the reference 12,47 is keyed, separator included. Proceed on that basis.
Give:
3,28
